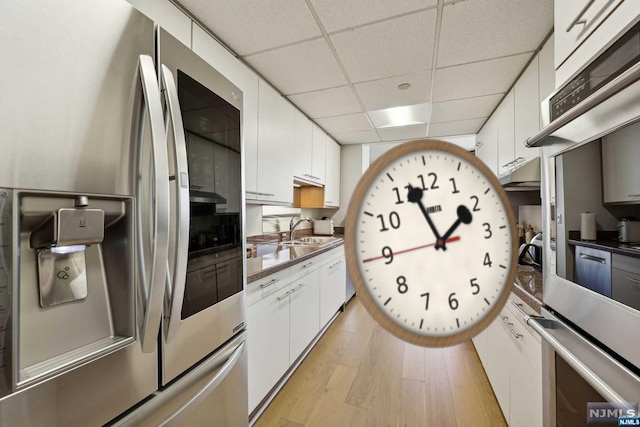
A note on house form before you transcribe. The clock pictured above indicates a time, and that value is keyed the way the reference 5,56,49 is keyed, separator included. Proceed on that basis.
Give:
1,56,45
